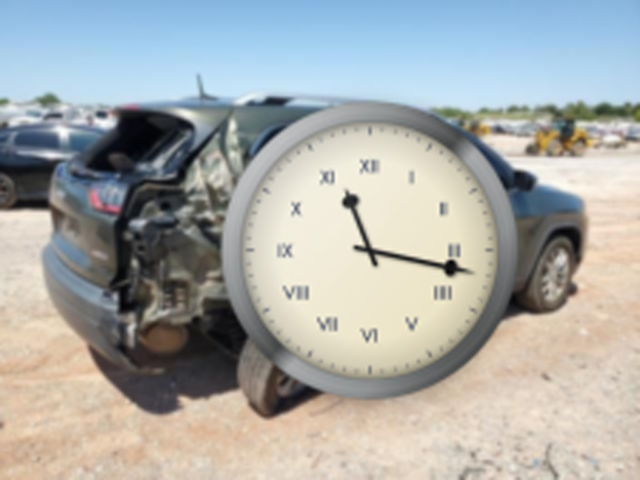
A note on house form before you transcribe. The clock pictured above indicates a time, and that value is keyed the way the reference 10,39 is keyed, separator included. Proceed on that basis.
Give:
11,17
